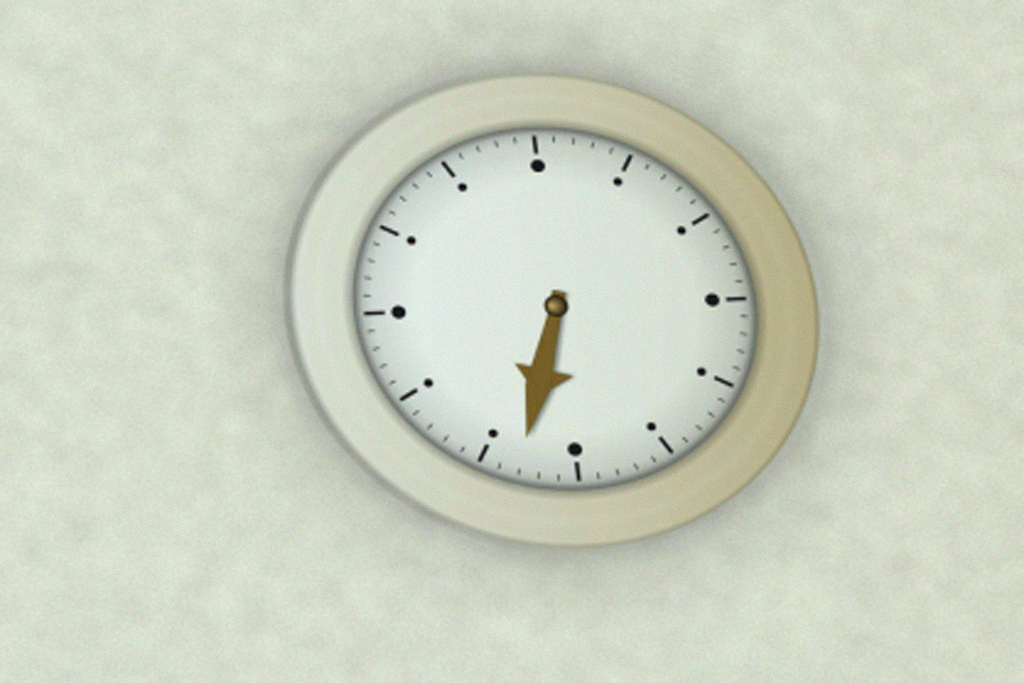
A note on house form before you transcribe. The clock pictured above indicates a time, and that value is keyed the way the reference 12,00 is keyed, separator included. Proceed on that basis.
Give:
6,33
